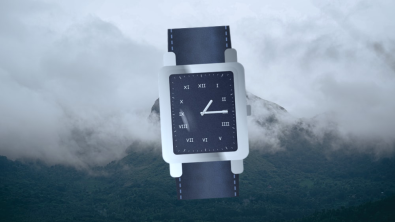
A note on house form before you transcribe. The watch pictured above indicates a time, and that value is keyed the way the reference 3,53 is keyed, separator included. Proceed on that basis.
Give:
1,15
